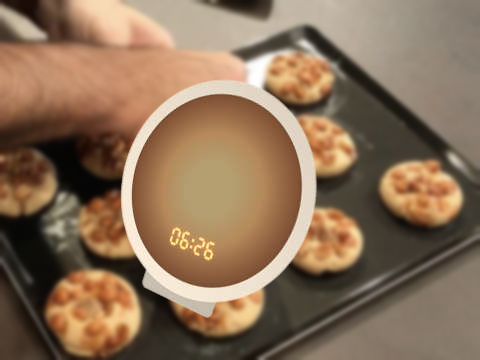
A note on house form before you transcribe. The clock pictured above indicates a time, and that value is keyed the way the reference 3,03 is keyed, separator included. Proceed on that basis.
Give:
6,26
